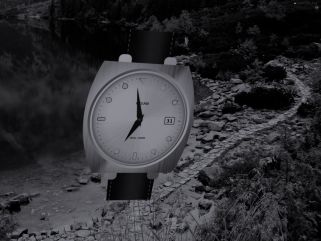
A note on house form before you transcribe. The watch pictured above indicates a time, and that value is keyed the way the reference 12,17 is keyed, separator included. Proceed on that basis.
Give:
6,58
